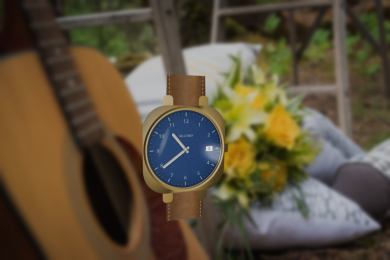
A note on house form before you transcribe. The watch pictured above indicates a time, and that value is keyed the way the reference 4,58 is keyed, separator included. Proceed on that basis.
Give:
10,39
